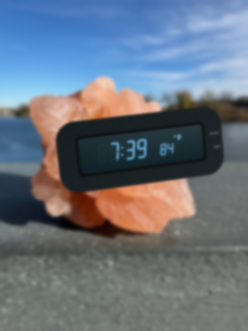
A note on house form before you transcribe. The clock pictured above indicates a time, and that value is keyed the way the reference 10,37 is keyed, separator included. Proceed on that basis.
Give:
7,39
